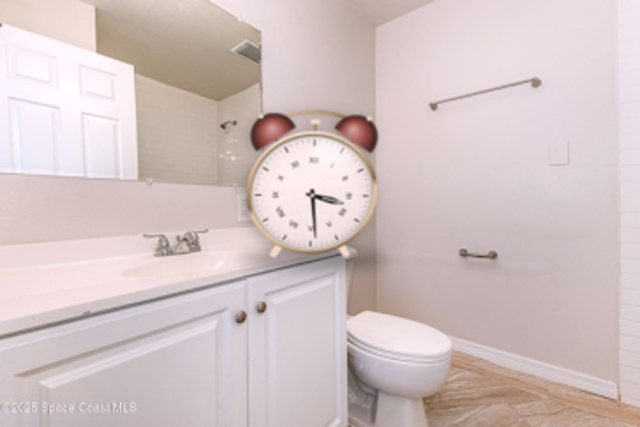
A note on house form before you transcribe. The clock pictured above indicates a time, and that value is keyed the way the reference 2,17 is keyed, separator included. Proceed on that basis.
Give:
3,29
